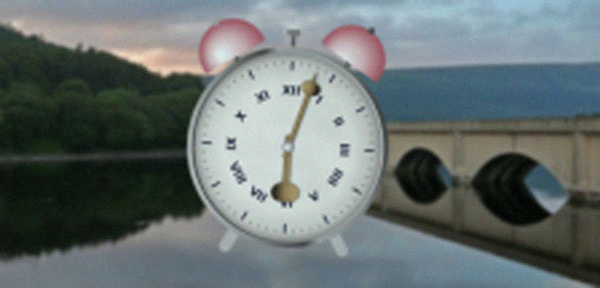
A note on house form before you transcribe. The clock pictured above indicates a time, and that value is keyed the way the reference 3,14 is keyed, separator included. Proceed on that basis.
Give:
6,03
